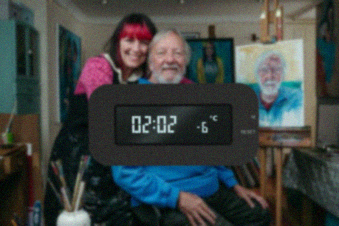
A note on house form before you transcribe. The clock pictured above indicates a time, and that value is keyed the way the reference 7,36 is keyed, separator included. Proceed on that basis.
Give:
2,02
